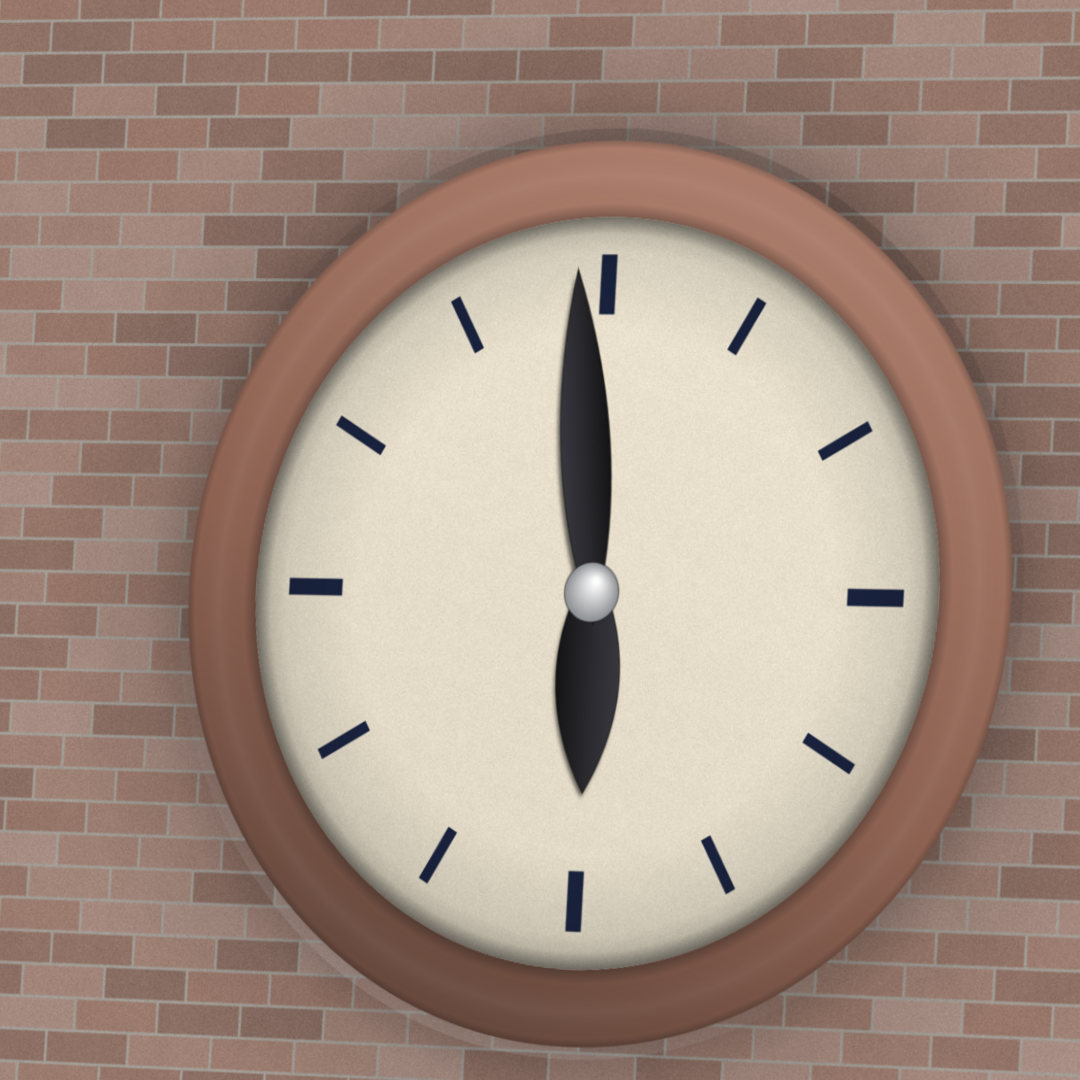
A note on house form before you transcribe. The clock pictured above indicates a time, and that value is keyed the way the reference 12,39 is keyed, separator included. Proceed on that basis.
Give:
5,59
